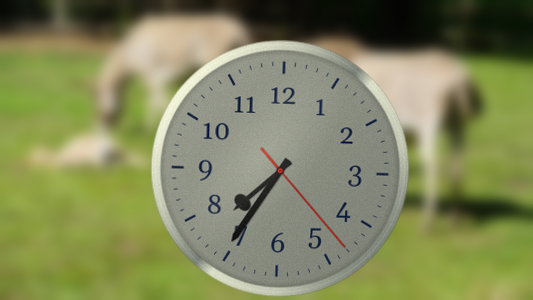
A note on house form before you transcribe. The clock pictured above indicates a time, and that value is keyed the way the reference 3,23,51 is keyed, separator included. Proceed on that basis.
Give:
7,35,23
